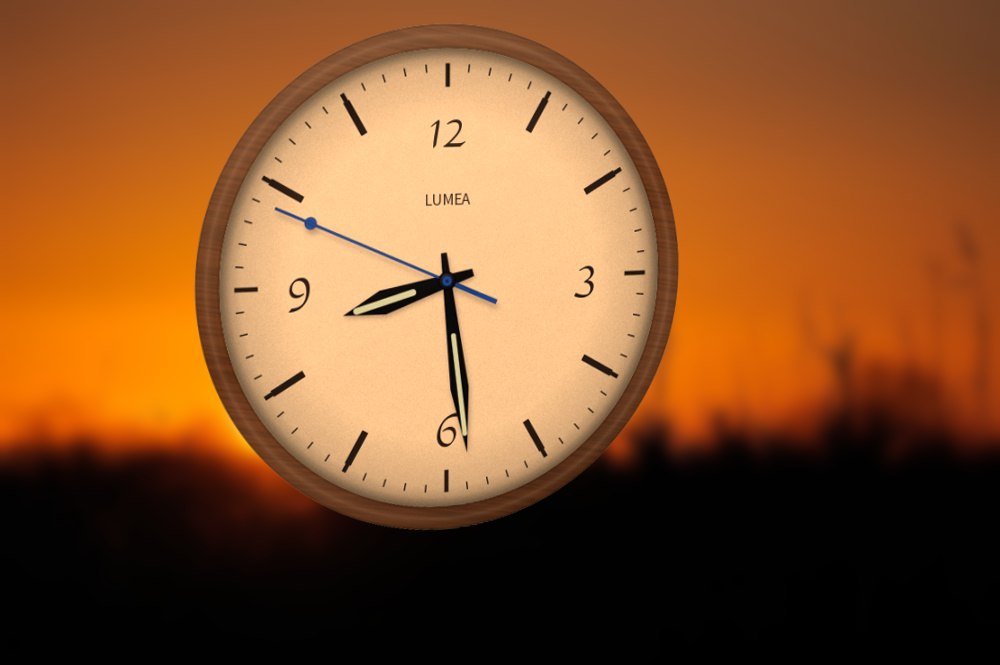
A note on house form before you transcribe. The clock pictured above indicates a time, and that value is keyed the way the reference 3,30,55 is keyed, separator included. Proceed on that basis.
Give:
8,28,49
